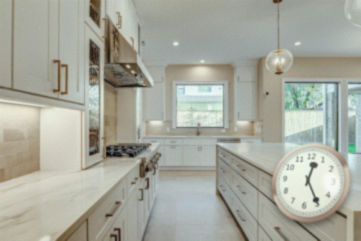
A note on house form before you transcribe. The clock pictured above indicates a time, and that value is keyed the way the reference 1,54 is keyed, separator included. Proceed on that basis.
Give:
12,25
